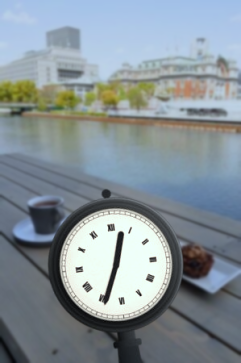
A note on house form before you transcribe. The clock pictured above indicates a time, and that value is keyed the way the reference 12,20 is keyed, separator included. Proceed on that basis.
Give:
12,34
